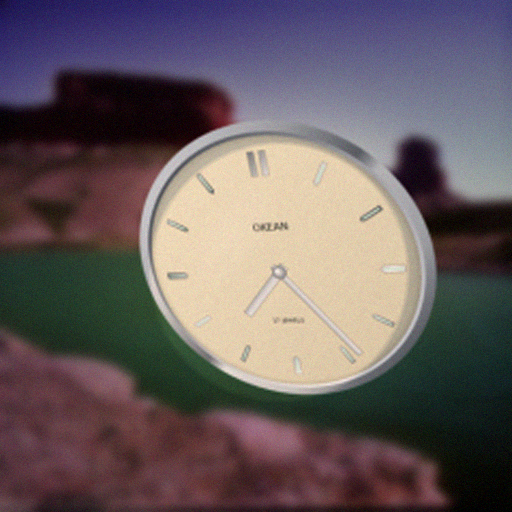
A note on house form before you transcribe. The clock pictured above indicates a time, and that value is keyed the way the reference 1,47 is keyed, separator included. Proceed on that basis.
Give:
7,24
